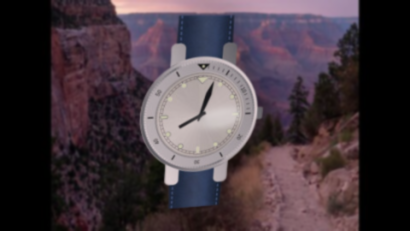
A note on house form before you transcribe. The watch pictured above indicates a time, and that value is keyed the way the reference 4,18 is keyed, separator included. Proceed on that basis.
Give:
8,03
